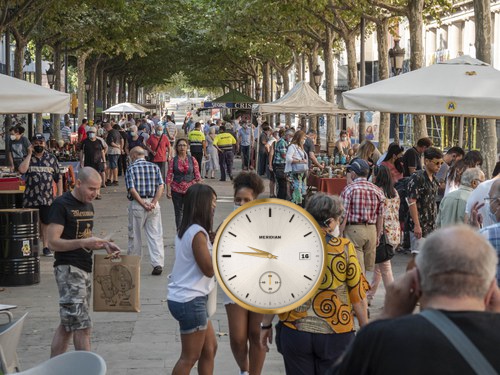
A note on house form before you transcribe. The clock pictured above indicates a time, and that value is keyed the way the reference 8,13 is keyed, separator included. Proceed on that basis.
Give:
9,46
